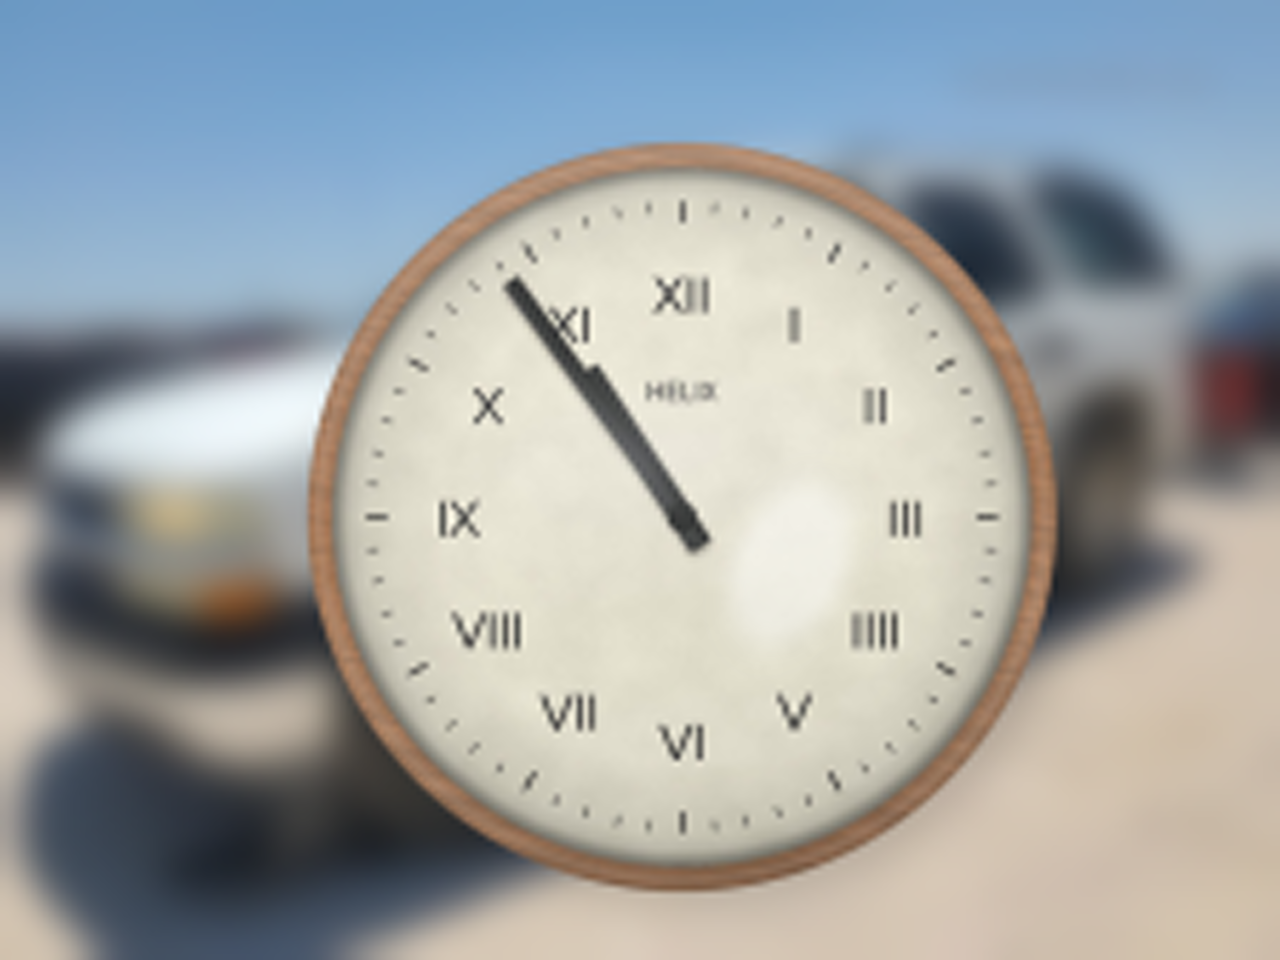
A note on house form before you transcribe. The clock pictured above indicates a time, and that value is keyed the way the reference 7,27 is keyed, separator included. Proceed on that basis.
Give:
10,54
